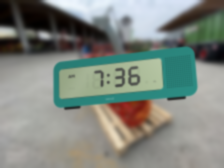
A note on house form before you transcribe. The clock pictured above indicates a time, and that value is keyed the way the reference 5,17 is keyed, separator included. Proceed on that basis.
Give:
7,36
